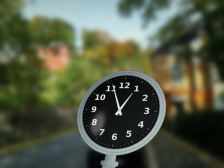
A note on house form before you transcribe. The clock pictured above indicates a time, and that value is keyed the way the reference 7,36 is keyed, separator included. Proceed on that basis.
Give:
12,56
